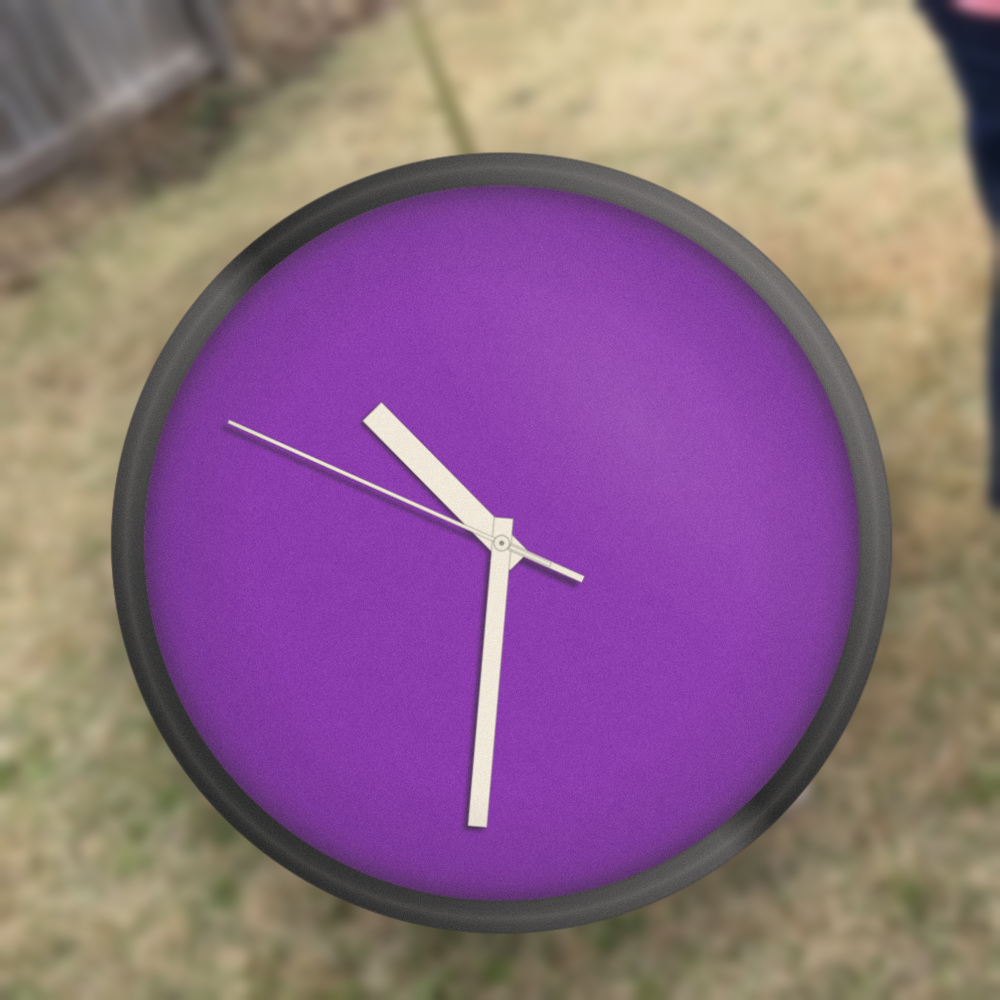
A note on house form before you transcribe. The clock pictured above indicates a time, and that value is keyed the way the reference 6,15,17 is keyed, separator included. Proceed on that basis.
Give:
10,30,49
